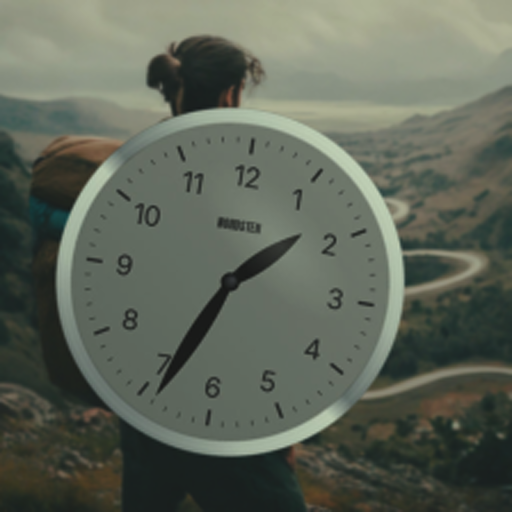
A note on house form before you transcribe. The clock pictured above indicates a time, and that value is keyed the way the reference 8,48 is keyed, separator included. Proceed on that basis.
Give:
1,34
